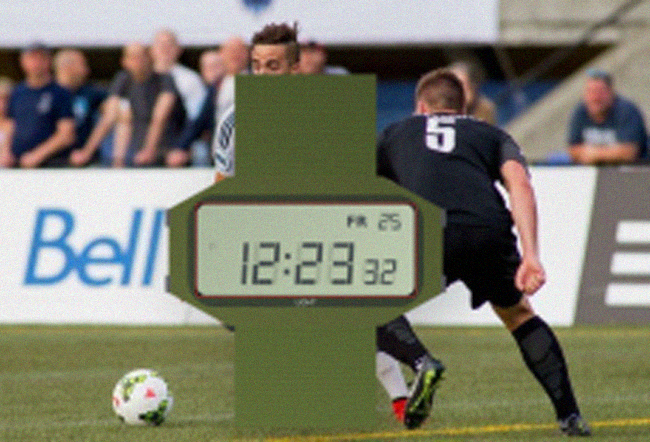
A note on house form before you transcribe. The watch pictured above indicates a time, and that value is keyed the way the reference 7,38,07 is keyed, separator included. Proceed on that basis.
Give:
12,23,32
